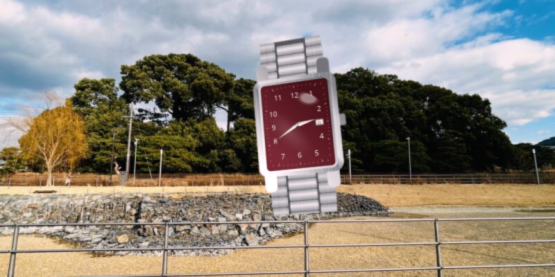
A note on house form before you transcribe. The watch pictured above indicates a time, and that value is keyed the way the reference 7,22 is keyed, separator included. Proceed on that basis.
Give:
2,40
